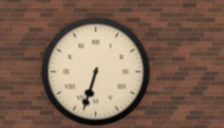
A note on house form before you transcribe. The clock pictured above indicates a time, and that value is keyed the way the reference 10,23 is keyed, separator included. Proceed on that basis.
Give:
6,33
